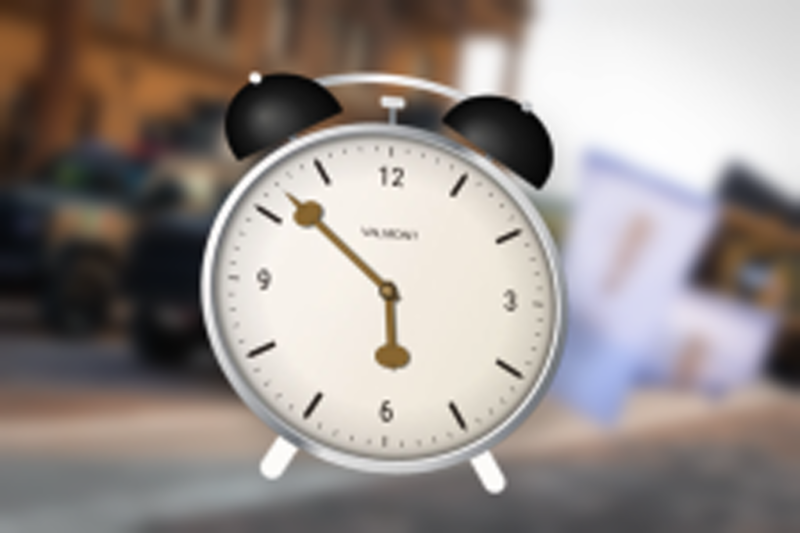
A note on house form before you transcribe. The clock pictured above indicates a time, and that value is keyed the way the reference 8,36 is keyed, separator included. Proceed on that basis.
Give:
5,52
